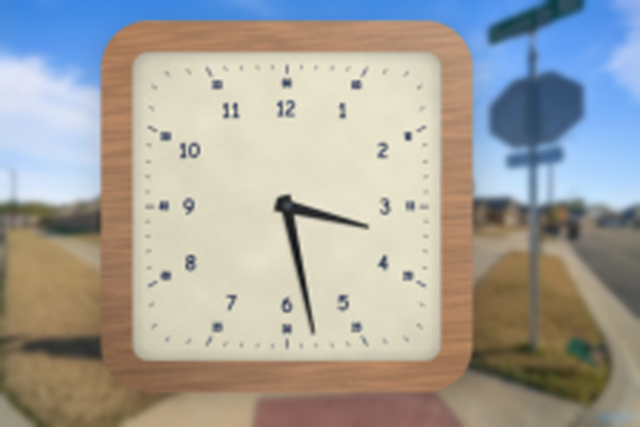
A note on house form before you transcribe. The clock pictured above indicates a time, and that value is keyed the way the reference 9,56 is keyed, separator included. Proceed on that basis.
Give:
3,28
